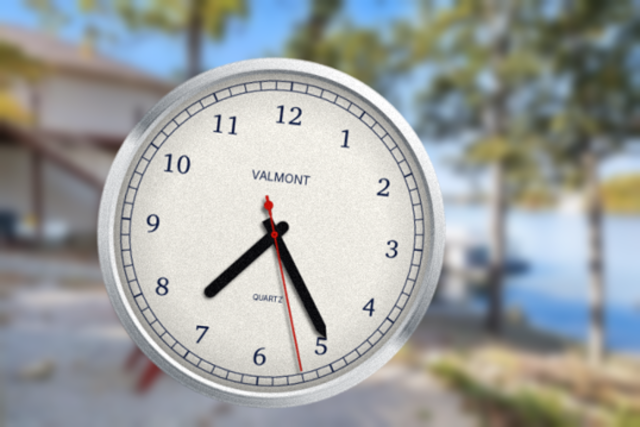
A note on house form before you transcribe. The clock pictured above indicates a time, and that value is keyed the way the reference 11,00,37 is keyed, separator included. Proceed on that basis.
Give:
7,24,27
